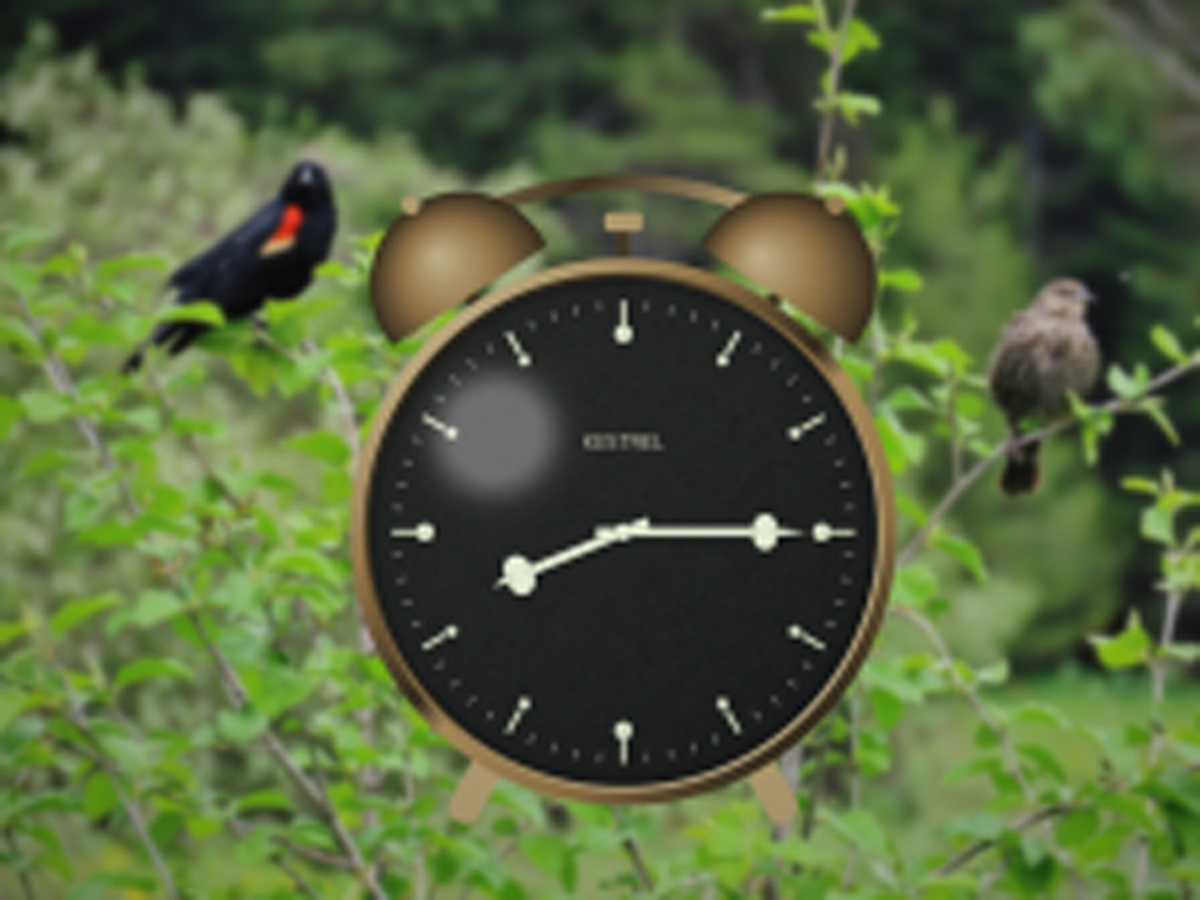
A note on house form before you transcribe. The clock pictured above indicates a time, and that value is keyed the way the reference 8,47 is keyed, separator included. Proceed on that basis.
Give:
8,15
